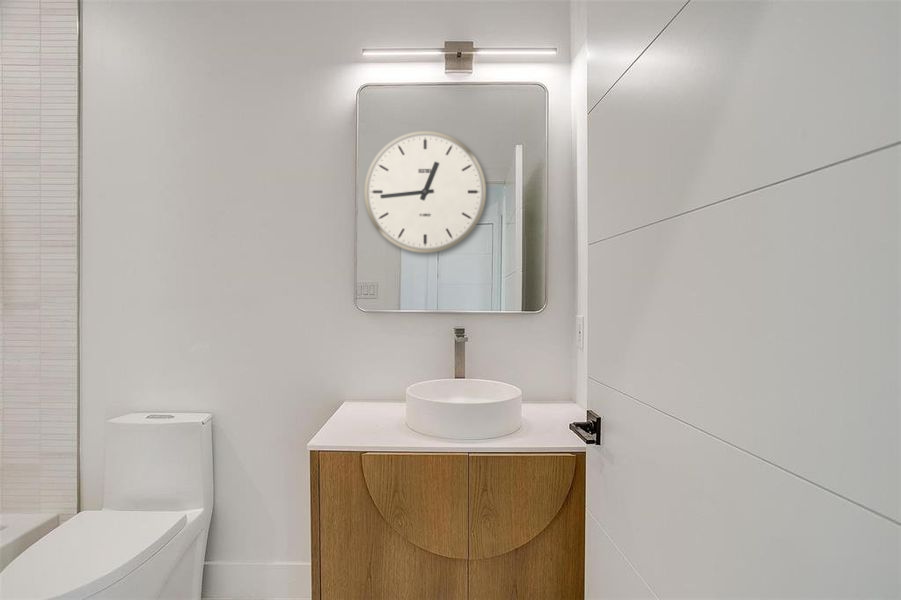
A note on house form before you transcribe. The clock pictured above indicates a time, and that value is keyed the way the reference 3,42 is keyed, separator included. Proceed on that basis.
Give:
12,44
